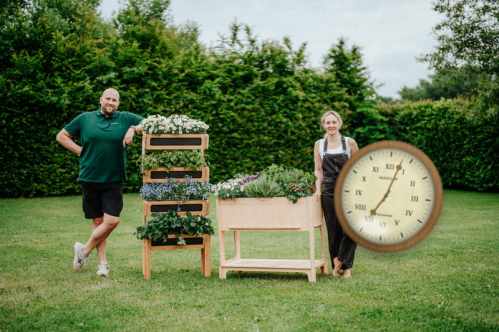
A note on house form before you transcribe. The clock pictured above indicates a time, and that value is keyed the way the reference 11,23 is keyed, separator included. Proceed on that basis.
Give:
7,03
